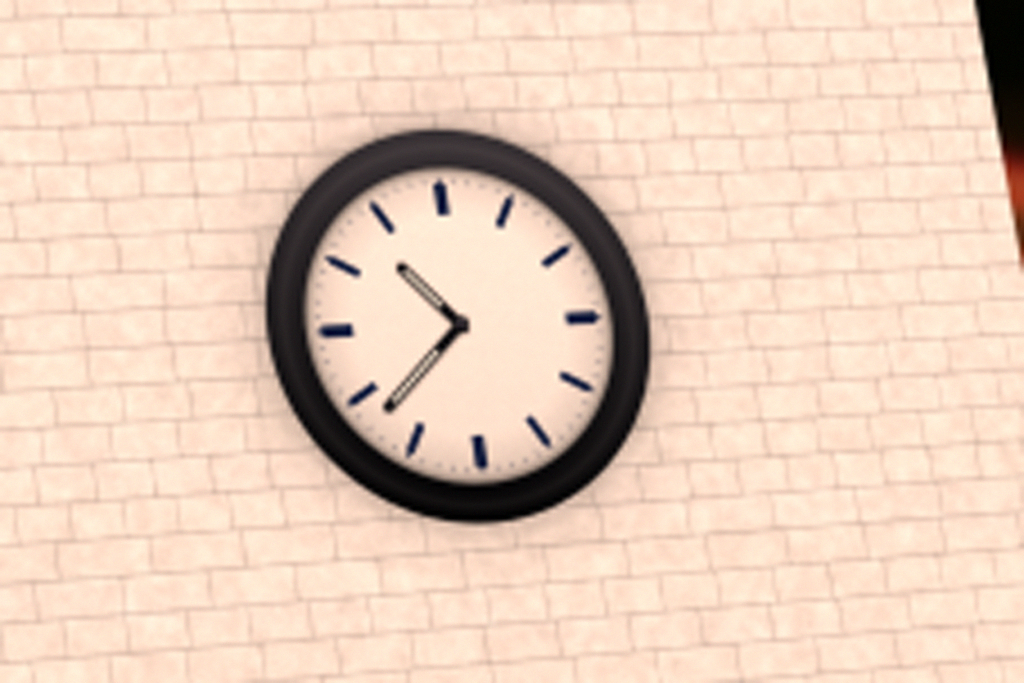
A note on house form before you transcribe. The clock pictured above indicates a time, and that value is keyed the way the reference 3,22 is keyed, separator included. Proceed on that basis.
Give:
10,38
